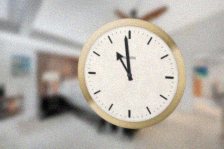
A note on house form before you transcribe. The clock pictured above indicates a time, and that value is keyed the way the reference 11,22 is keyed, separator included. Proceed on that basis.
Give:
10,59
